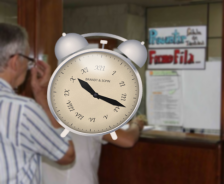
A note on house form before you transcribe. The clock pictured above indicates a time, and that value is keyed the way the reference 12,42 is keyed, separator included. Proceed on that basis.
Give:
10,18
